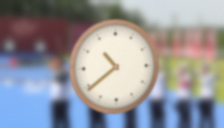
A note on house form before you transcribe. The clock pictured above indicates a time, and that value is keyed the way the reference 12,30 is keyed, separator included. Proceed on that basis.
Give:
10,39
